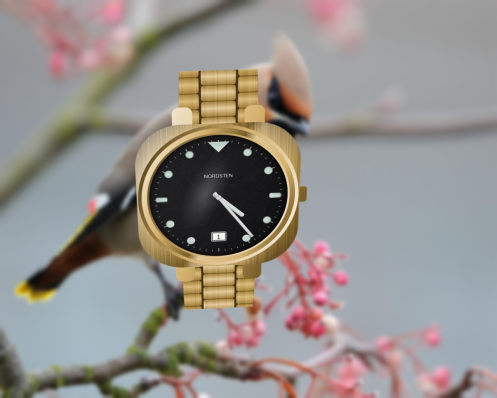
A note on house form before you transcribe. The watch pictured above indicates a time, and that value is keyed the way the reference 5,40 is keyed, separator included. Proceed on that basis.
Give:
4,24
